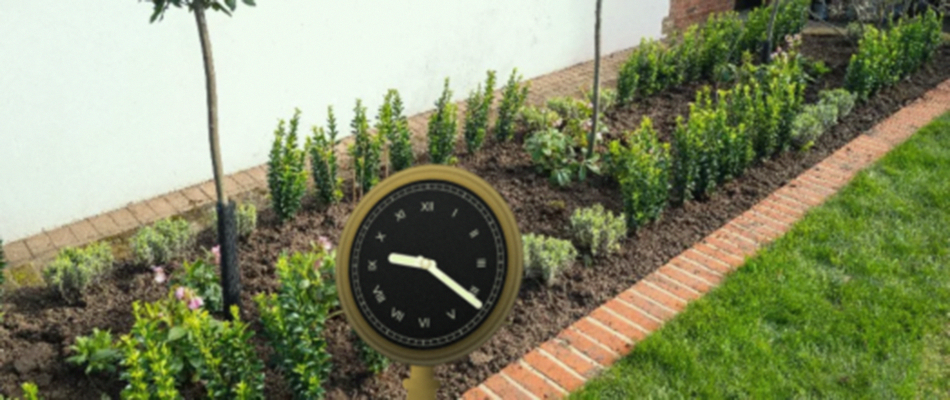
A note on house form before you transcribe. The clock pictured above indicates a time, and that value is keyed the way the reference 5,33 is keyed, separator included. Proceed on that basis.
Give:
9,21
